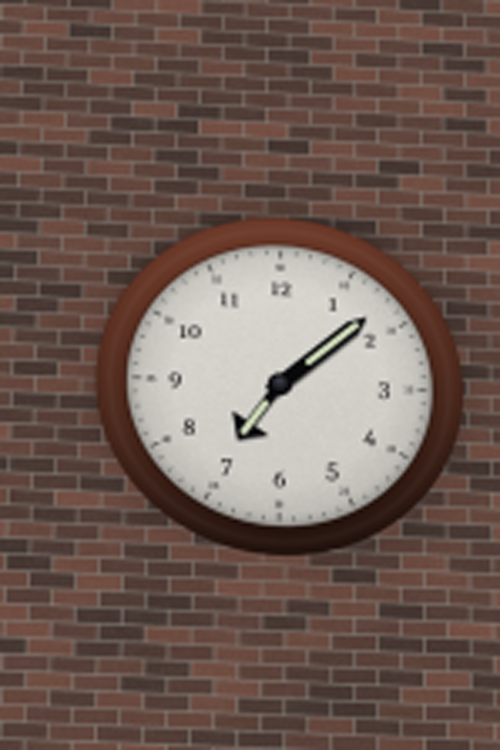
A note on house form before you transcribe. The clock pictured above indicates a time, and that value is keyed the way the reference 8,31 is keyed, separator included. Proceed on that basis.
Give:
7,08
